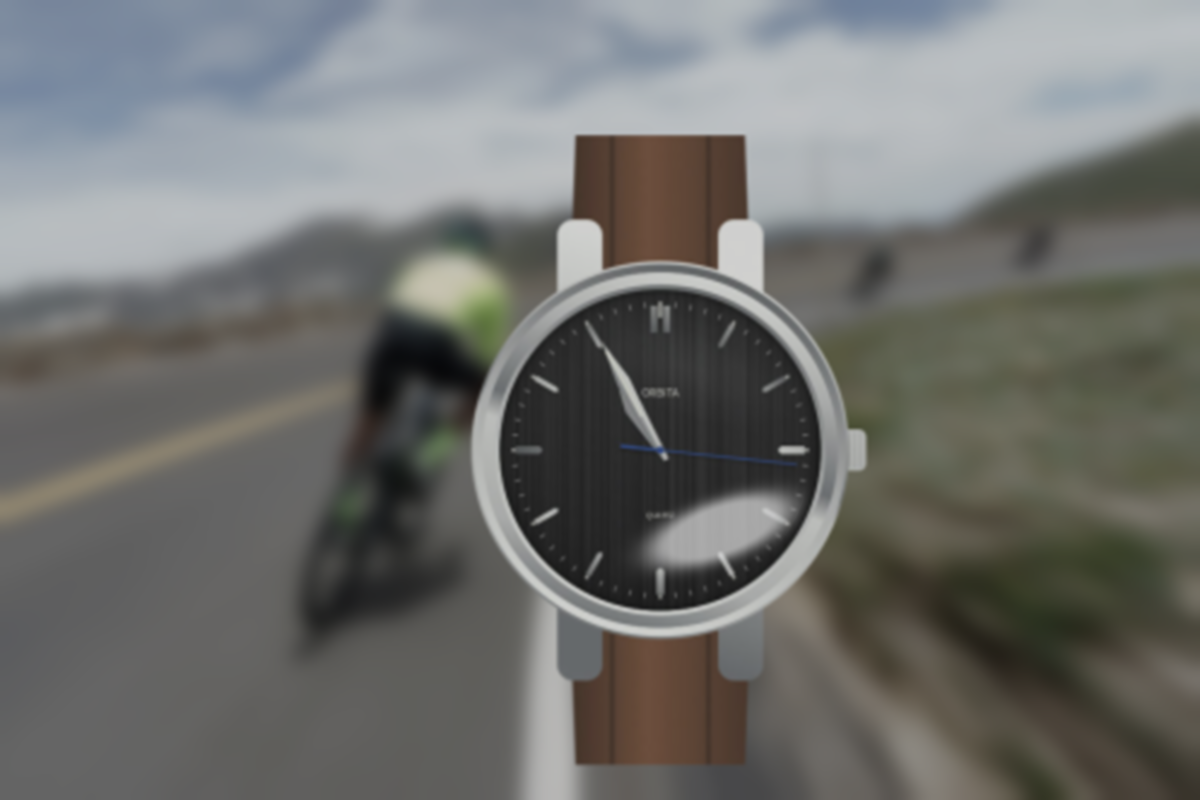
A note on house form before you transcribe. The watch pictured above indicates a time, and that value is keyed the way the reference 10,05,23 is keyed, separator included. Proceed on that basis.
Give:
10,55,16
